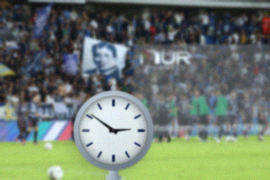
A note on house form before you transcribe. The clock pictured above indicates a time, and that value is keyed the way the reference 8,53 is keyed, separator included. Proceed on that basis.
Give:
2,51
